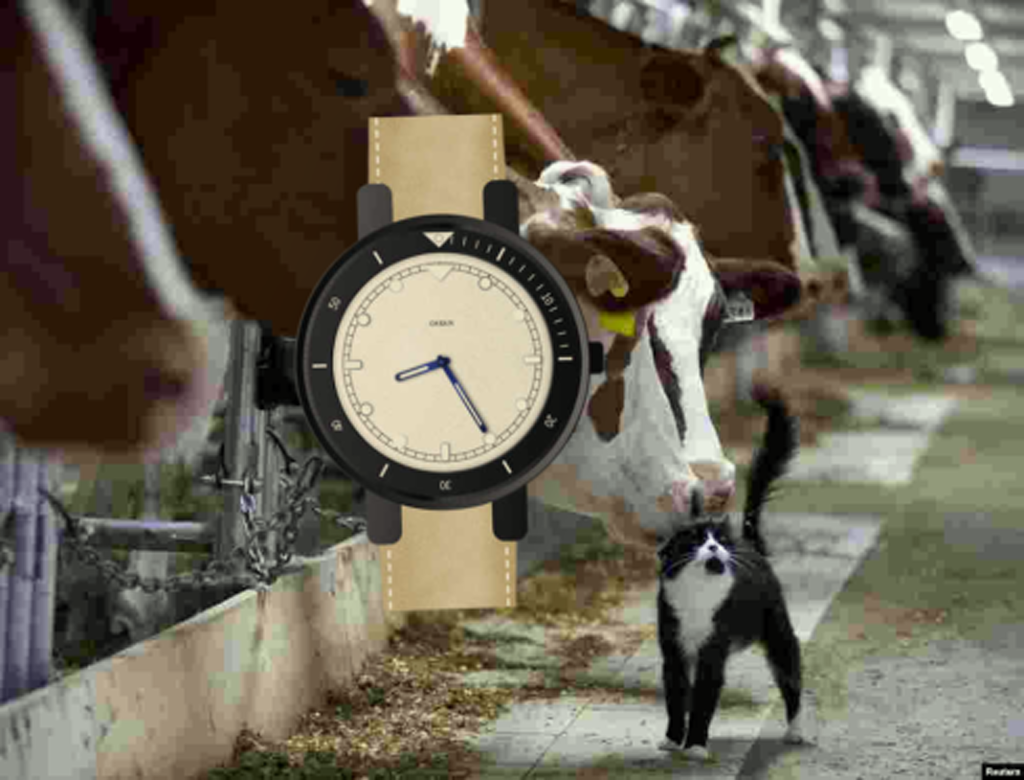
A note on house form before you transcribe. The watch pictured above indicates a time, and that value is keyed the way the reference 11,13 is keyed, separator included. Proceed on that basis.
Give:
8,25
